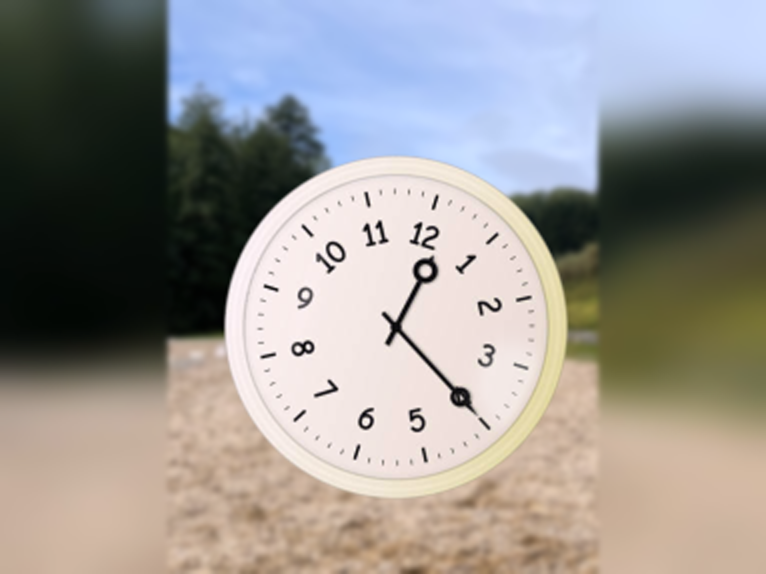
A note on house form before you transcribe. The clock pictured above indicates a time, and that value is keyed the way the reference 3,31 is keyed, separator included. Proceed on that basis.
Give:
12,20
